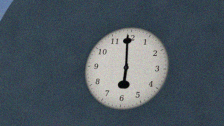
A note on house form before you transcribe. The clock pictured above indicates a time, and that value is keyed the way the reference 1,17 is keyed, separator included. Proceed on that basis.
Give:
5,59
